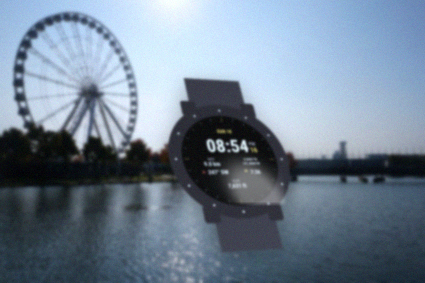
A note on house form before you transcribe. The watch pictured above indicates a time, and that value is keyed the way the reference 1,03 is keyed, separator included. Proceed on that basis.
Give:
8,54
